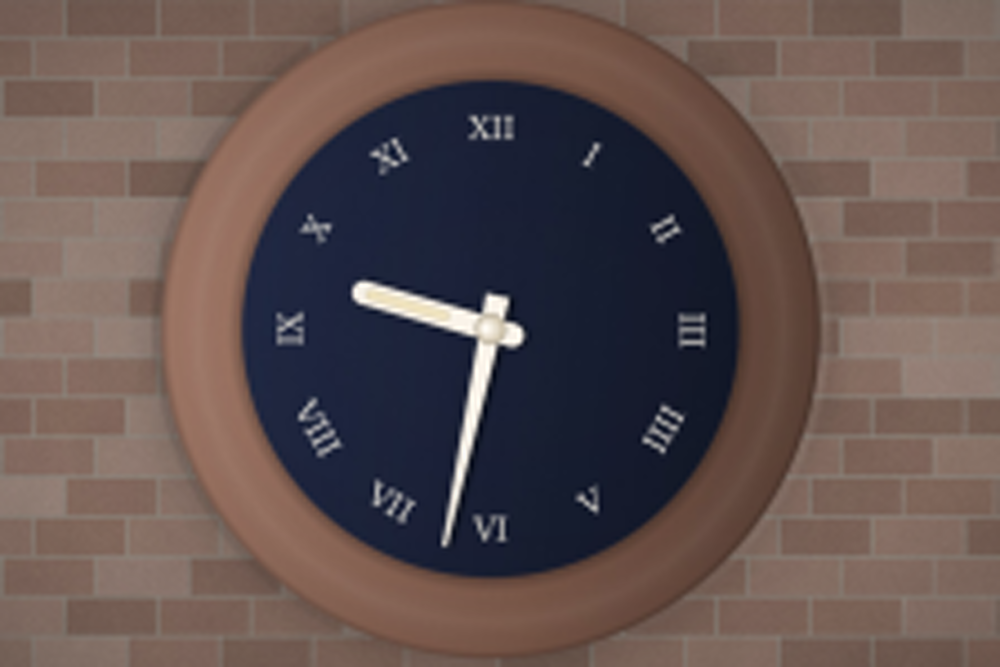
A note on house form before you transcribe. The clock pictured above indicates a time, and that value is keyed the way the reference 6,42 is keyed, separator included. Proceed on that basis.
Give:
9,32
